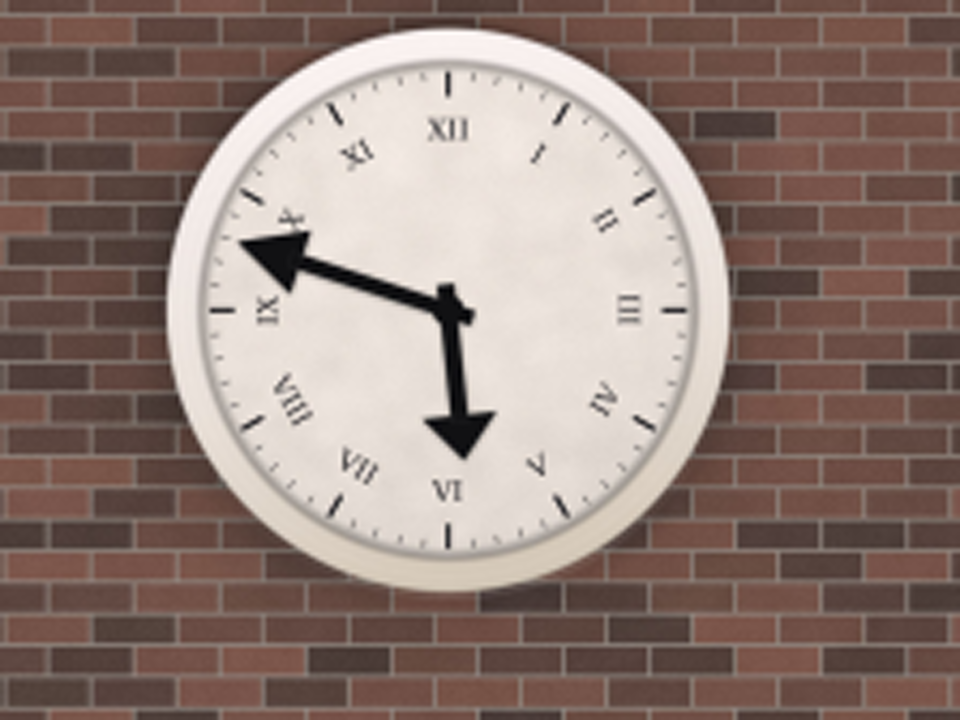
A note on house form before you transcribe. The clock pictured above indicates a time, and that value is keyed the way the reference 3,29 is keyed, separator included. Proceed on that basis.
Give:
5,48
